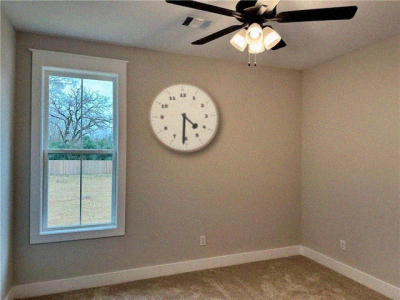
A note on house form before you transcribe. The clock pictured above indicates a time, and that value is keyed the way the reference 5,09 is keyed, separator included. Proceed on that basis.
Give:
4,31
